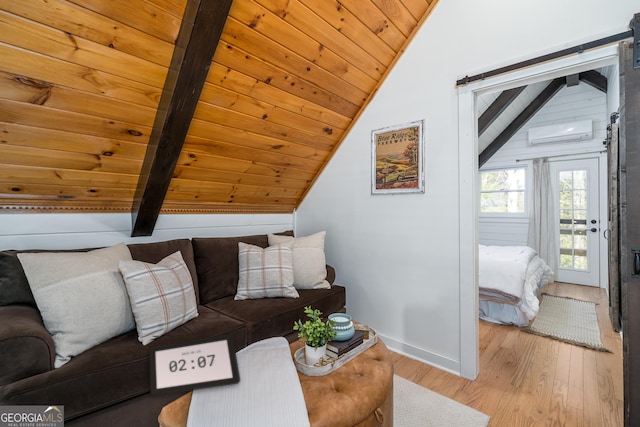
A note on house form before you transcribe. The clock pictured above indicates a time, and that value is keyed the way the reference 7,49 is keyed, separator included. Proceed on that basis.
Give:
2,07
